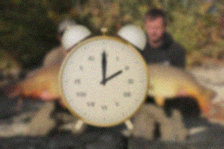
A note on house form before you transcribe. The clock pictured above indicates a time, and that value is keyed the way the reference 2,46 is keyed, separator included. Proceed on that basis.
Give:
2,00
